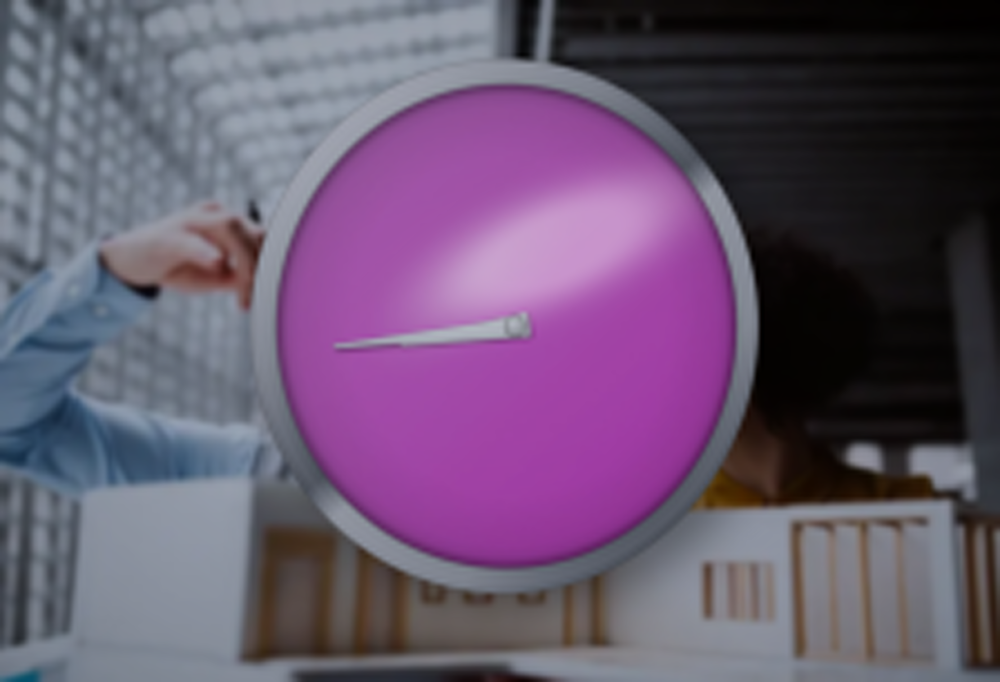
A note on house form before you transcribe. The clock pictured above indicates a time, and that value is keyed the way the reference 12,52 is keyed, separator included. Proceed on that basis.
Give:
8,44
